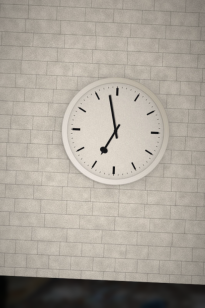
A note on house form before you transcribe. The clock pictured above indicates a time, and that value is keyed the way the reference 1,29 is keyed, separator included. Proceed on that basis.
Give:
6,58
